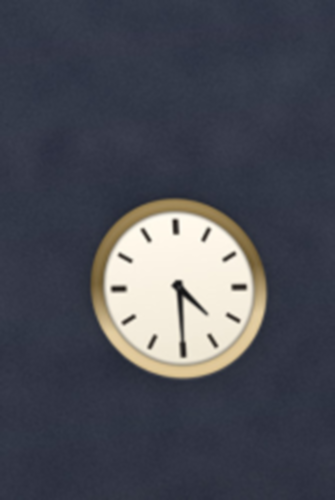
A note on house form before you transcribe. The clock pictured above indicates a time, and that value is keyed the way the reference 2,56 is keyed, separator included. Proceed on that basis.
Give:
4,30
